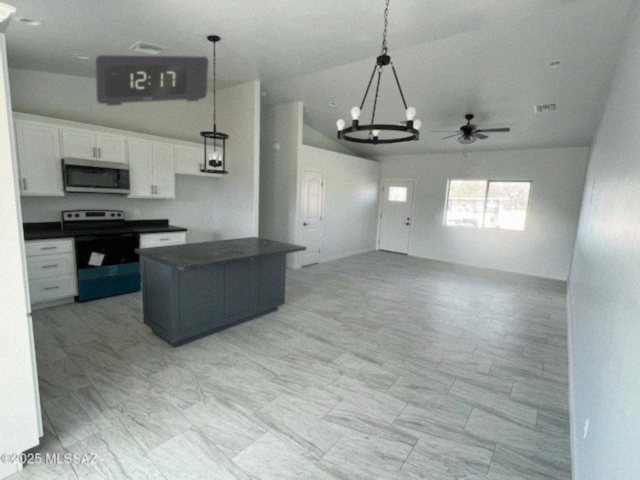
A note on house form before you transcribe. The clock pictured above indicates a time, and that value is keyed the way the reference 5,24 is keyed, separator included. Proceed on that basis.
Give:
12,17
